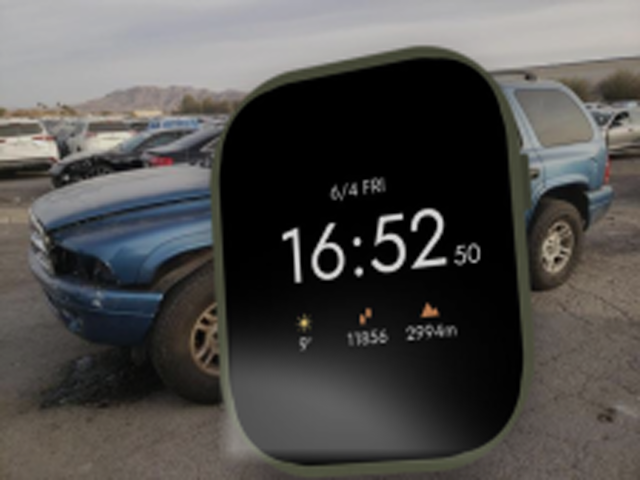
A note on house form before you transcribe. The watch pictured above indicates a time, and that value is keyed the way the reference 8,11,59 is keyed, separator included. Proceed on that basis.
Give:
16,52,50
